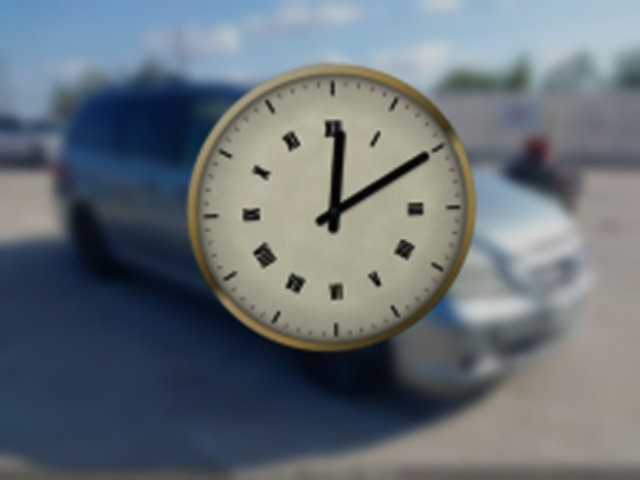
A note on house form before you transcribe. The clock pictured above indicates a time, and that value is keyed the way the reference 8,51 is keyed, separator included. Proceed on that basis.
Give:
12,10
